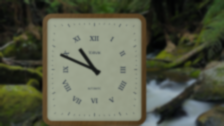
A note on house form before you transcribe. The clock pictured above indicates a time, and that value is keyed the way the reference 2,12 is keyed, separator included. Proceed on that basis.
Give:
10,49
